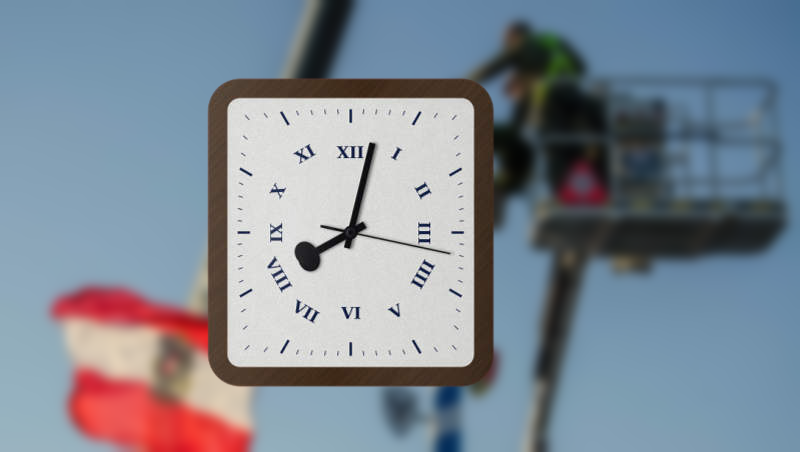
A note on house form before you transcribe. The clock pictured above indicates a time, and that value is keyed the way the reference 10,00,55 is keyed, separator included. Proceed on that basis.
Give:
8,02,17
